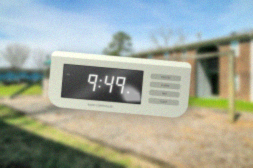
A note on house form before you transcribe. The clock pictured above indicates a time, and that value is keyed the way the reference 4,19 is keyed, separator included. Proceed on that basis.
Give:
9,49
